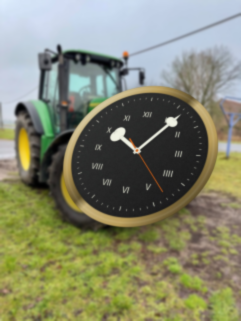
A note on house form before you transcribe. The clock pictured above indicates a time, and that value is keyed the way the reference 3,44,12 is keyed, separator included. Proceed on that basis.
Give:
10,06,23
